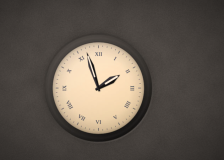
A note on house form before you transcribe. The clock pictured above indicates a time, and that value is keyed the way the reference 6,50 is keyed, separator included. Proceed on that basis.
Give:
1,57
